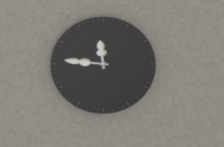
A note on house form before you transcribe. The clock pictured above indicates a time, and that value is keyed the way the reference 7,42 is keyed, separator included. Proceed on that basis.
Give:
11,46
